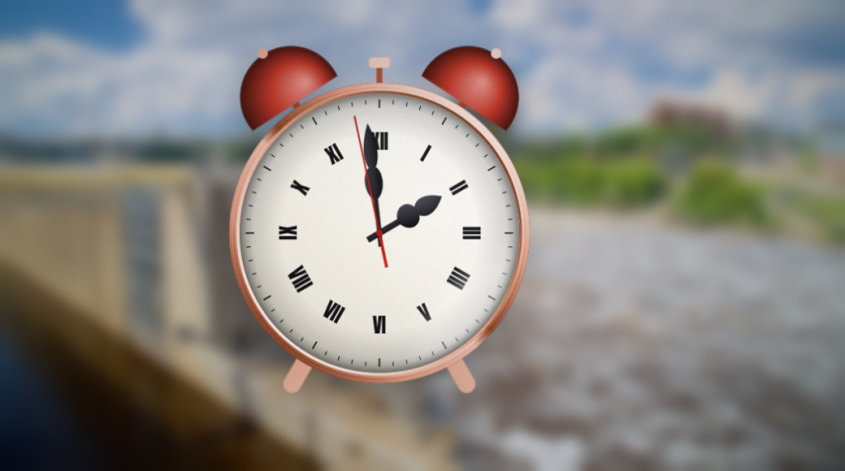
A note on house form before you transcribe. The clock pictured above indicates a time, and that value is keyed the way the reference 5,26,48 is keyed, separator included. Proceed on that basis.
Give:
1,58,58
